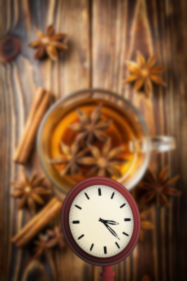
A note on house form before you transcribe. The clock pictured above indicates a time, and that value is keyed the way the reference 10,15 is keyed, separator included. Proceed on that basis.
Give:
3,23
